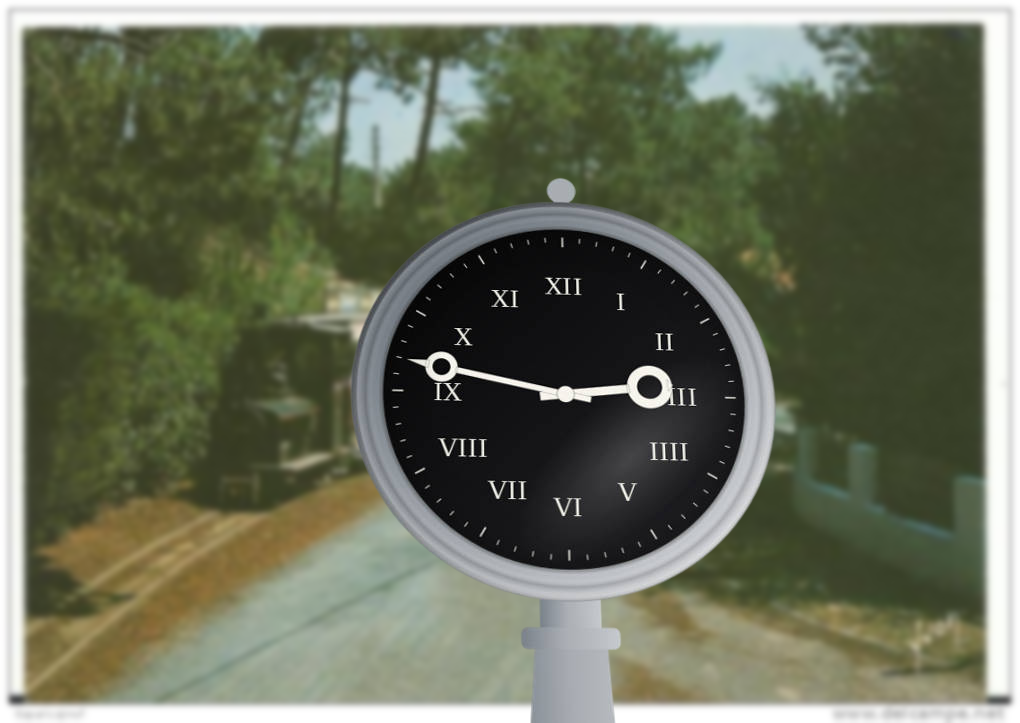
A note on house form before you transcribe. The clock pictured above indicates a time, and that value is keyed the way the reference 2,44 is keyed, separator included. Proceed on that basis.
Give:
2,47
